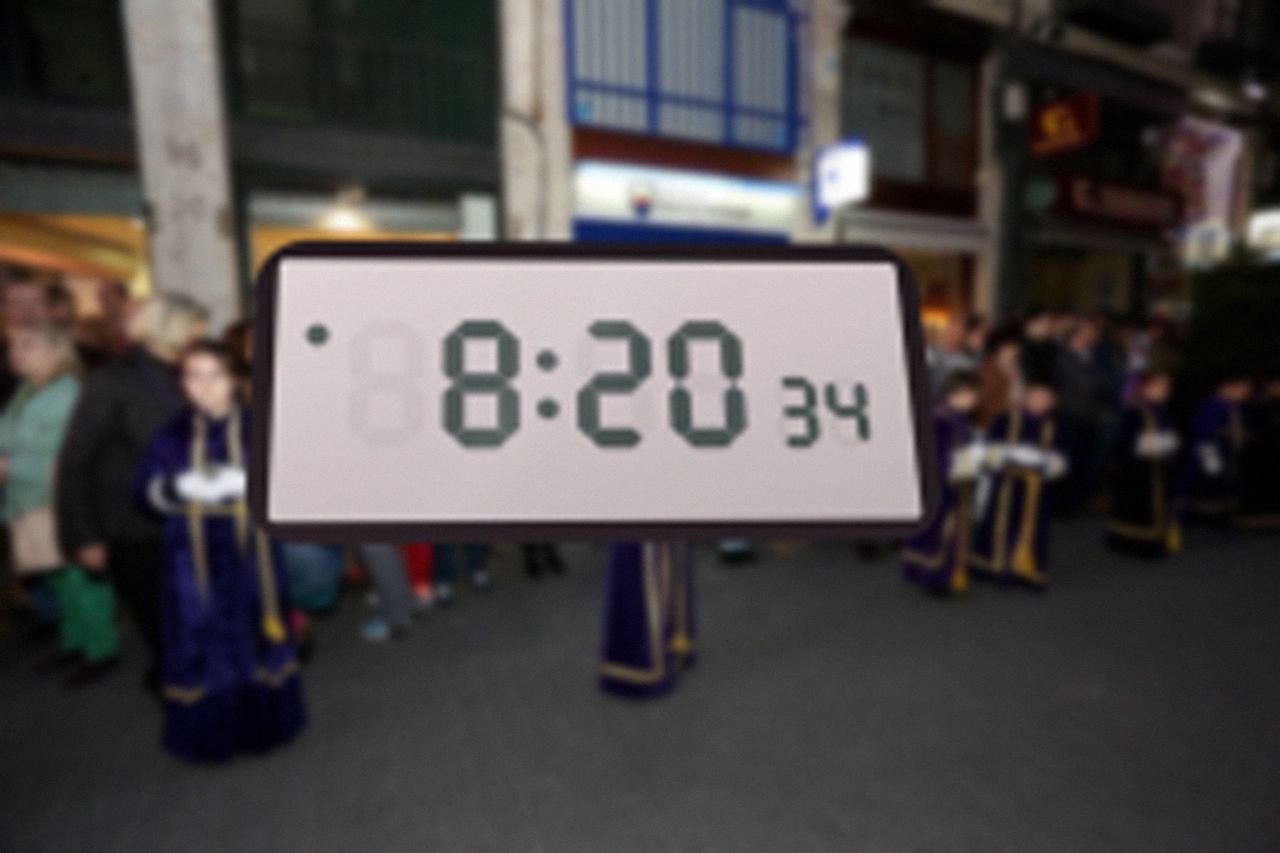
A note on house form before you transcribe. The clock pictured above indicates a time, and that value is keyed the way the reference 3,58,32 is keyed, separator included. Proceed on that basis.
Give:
8,20,34
